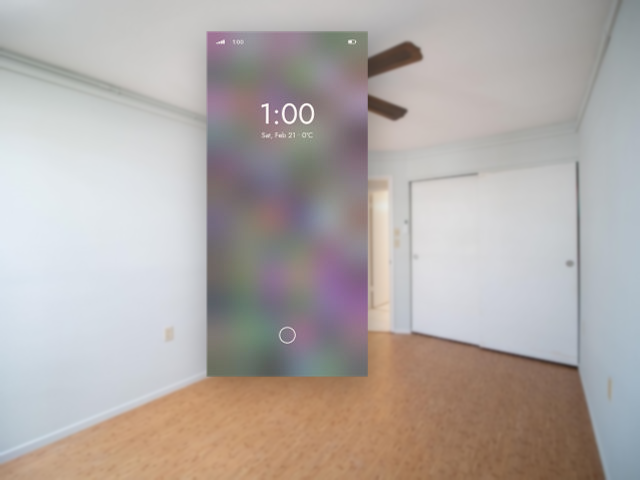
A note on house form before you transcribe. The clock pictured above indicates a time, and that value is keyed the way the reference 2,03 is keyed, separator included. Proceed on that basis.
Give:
1,00
